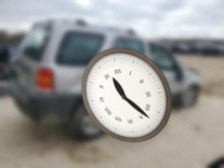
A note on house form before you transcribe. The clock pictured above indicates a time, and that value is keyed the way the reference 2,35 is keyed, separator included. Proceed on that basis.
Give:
11,23
